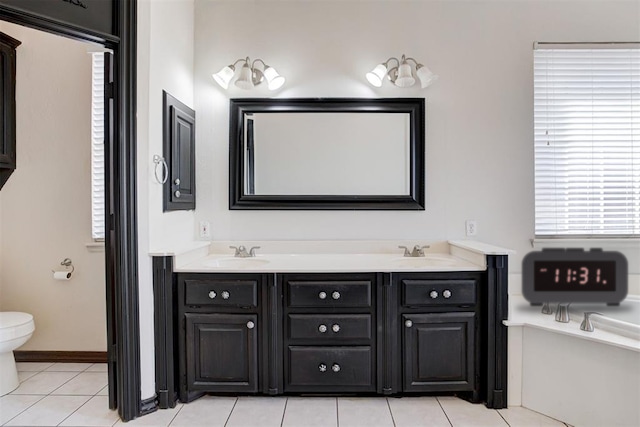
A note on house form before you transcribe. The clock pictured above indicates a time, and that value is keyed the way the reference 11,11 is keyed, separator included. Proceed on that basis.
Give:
11,31
